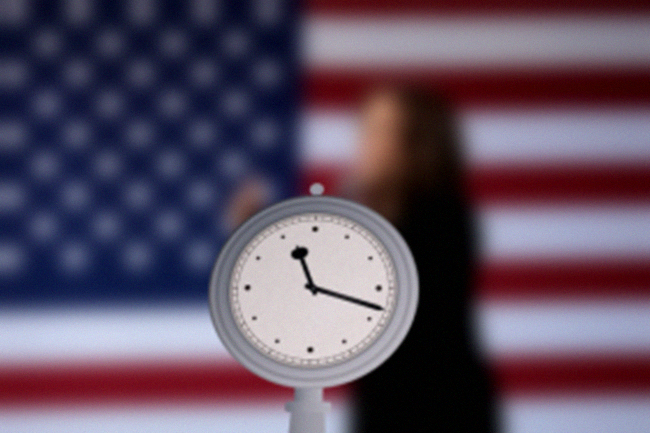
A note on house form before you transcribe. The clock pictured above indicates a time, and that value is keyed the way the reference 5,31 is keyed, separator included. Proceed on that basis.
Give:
11,18
